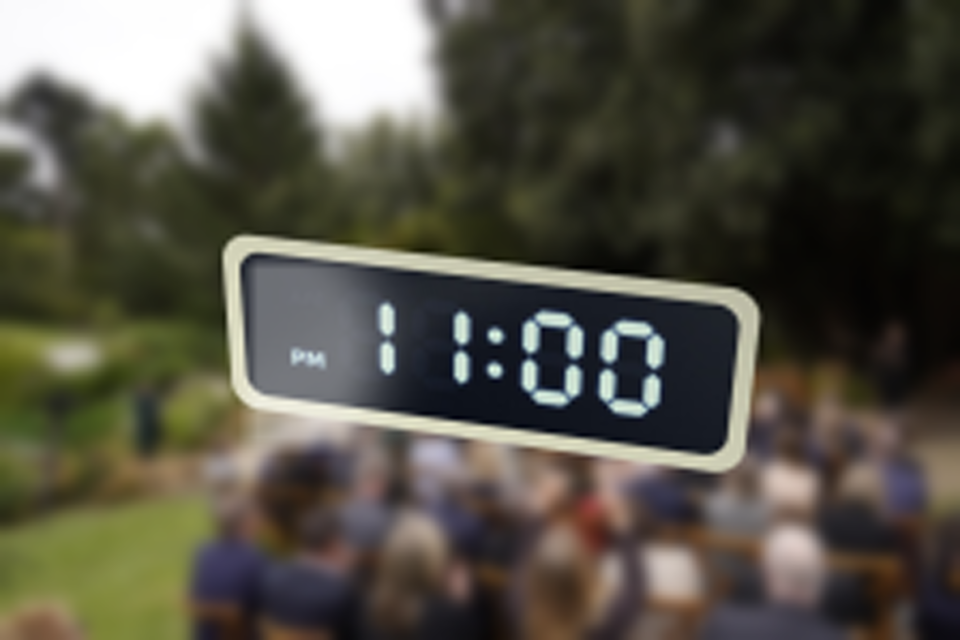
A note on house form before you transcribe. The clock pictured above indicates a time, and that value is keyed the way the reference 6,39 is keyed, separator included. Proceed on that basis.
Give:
11,00
